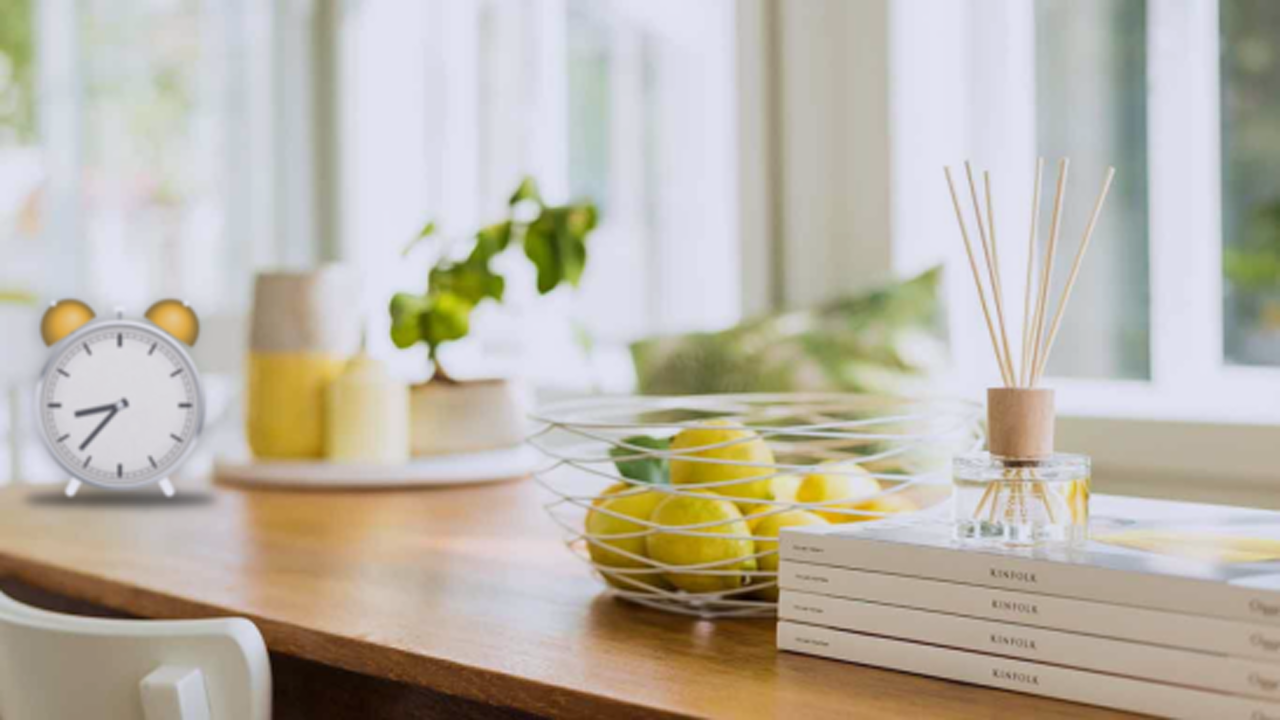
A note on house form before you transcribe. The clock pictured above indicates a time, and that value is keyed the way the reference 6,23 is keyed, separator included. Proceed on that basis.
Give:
8,37
